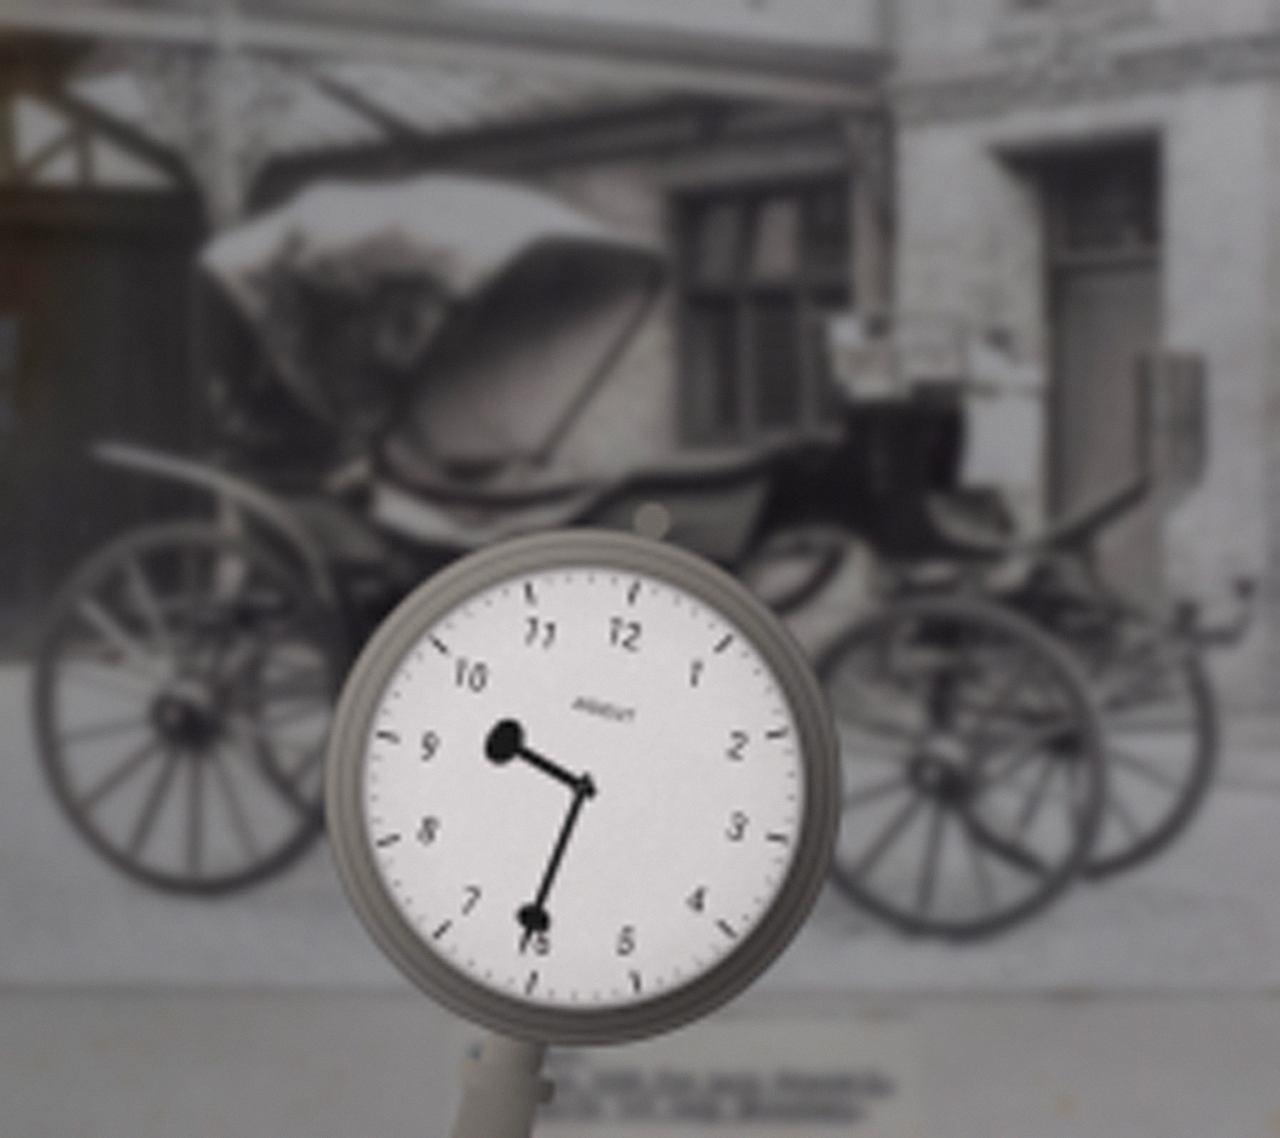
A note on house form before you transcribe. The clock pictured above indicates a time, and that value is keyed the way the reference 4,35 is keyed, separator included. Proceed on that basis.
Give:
9,31
